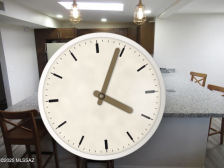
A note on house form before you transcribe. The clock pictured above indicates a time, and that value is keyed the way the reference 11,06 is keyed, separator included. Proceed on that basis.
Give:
4,04
